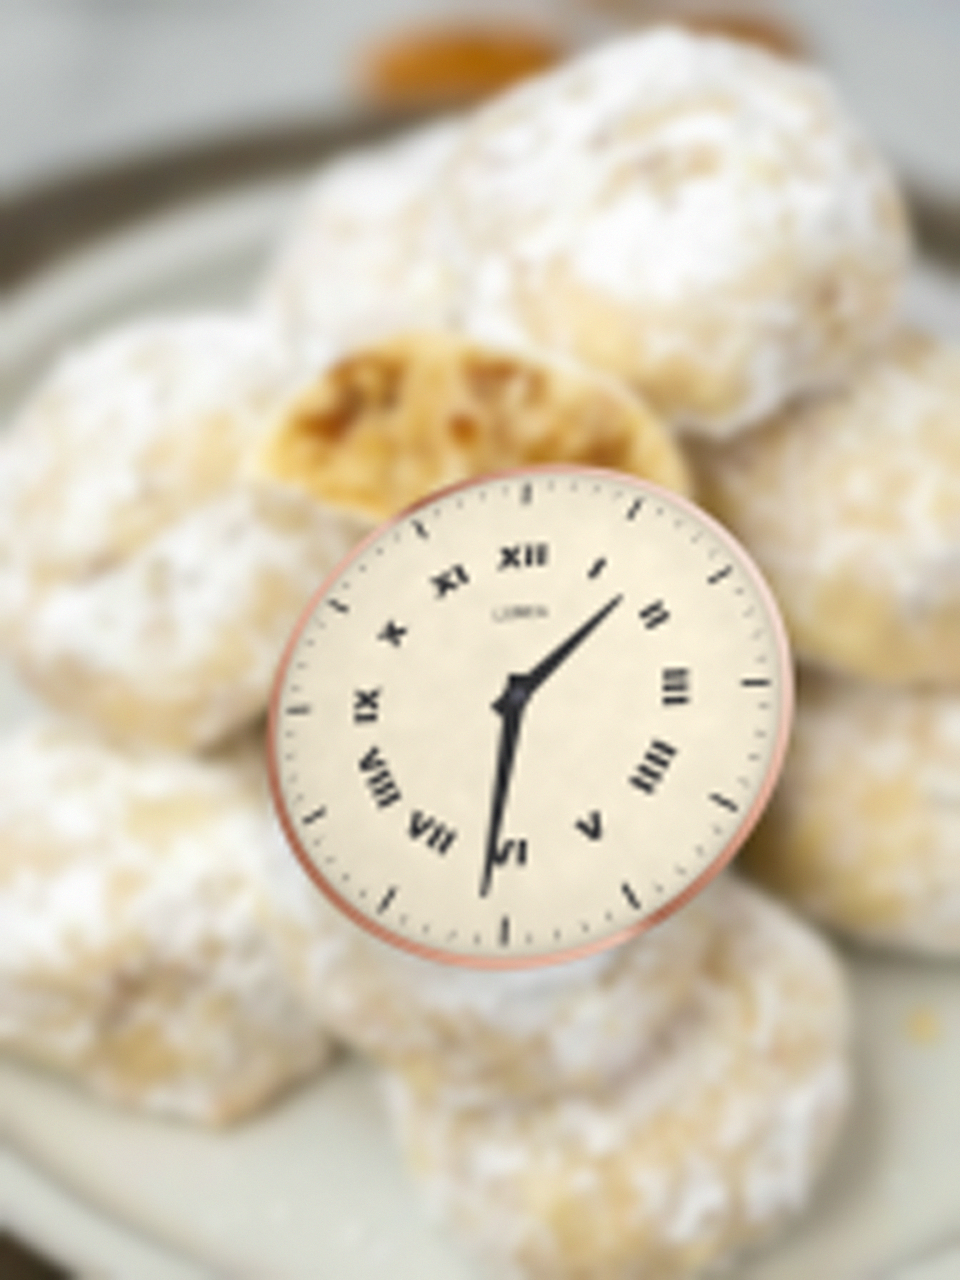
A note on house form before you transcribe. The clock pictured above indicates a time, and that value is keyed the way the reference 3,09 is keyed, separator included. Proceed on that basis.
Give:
1,31
